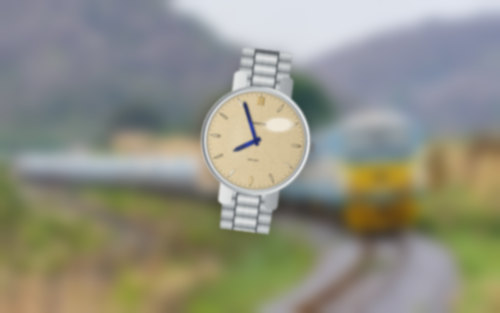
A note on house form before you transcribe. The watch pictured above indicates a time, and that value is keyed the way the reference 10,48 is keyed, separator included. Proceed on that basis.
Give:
7,56
